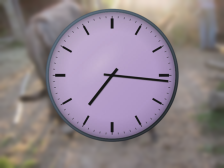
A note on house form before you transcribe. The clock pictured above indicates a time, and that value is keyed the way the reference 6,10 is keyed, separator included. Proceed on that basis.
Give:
7,16
